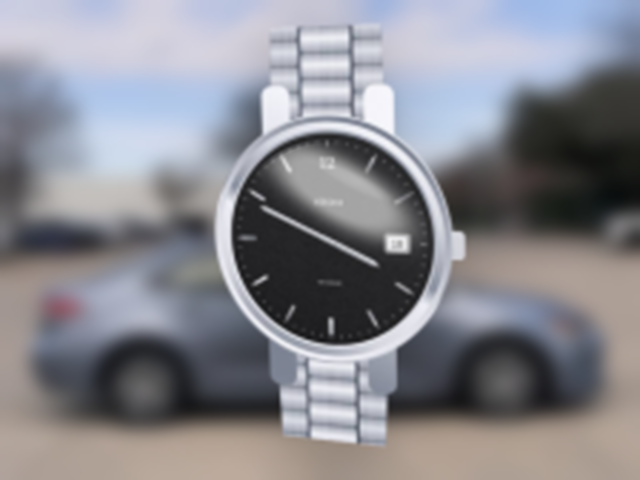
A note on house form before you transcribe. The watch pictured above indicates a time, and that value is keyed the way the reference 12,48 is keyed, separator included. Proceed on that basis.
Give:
3,49
